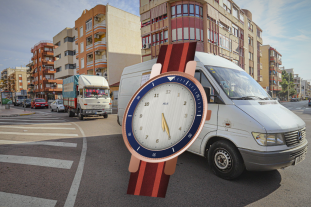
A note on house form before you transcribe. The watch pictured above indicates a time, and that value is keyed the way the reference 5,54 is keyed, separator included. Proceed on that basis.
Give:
5,25
